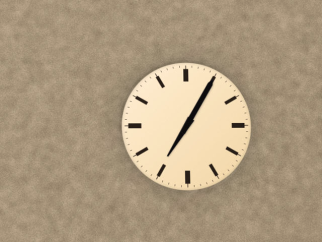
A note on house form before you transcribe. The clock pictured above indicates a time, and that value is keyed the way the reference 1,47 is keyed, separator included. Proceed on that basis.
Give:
7,05
